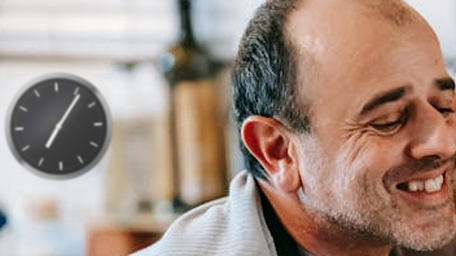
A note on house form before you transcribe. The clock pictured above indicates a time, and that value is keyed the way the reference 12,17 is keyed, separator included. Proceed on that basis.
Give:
7,06
